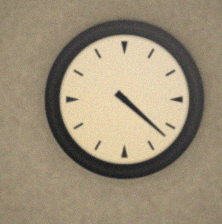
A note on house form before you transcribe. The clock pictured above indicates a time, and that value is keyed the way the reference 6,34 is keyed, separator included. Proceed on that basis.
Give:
4,22
